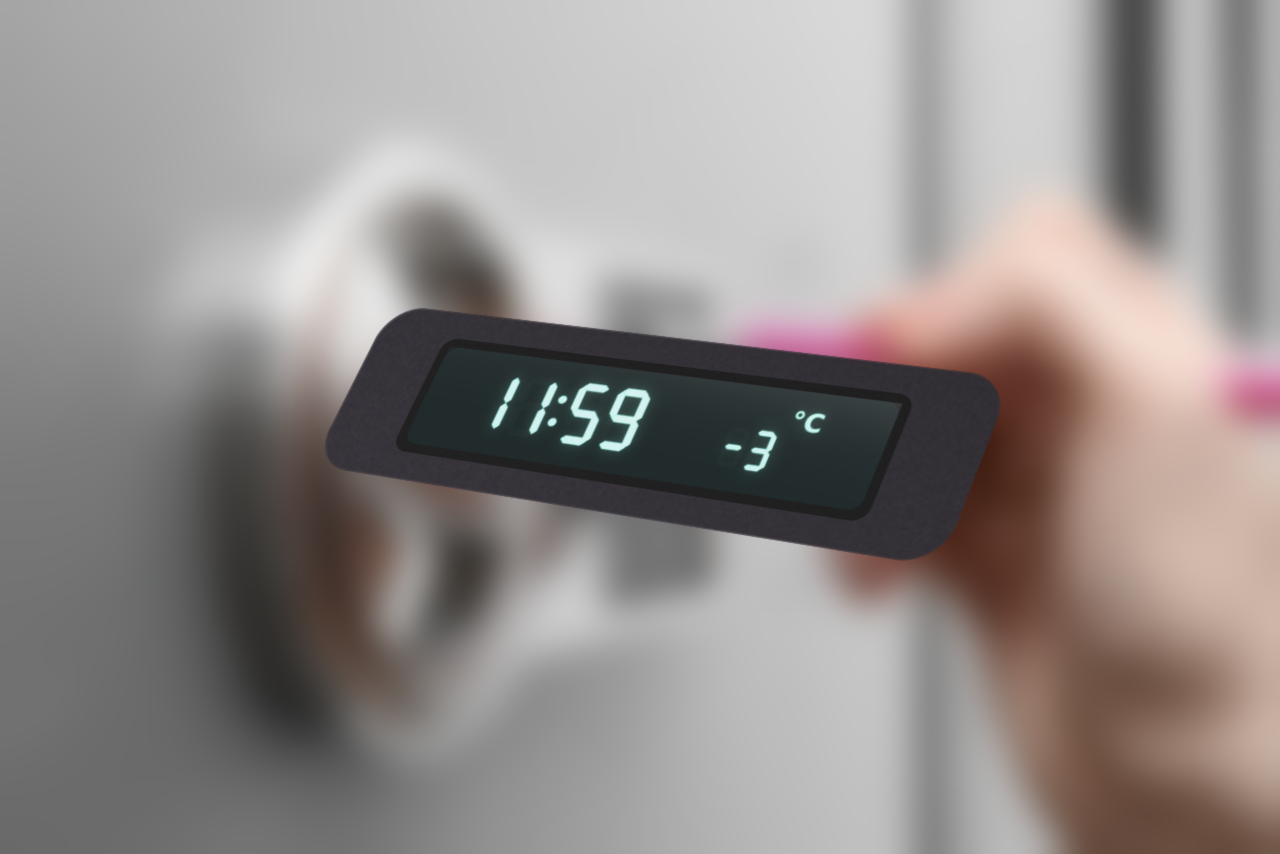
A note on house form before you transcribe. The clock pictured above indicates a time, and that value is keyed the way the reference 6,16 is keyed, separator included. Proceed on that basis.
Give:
11,59
